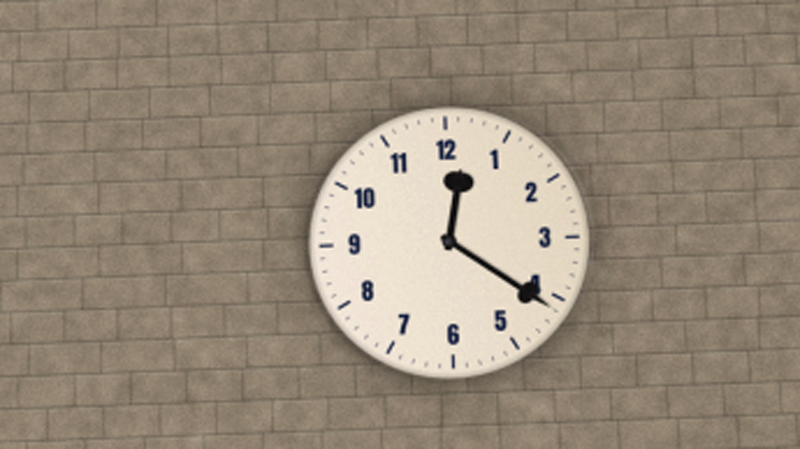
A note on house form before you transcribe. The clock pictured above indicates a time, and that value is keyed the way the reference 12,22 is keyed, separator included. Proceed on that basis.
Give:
12,21
